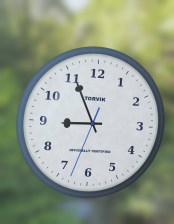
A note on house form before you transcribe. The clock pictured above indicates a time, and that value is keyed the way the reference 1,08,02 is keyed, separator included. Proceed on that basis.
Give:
8,55,33
